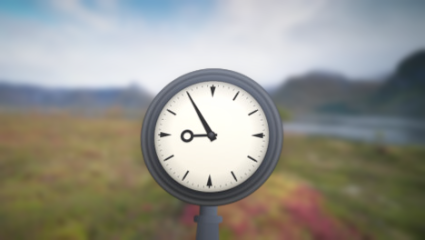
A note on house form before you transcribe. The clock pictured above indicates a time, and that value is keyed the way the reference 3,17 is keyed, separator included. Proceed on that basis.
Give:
8,55
